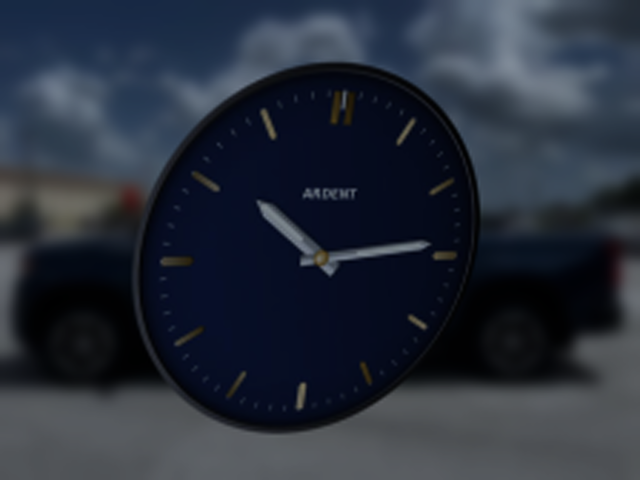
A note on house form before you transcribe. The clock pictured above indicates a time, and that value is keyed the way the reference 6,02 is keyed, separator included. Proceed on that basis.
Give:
10,14
